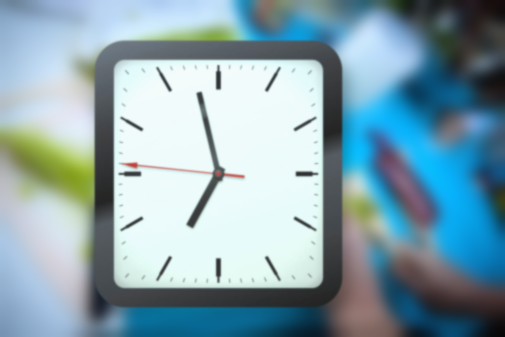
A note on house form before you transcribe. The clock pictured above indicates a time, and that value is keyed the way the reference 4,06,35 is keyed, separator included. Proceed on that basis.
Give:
6,57,46
